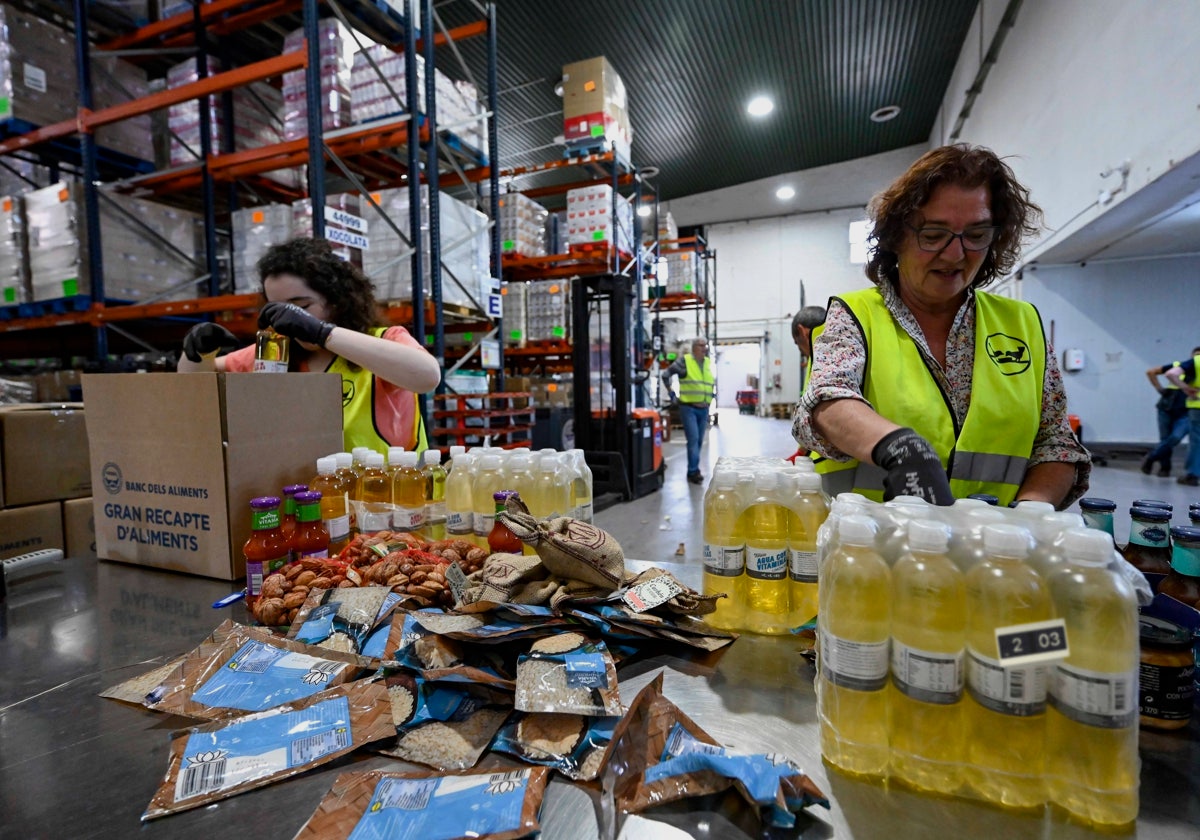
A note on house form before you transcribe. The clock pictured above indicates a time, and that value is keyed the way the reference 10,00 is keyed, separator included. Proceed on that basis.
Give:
2,03
